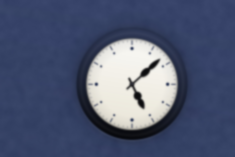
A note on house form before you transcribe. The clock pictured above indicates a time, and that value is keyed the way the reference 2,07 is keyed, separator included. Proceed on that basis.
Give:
5,08
